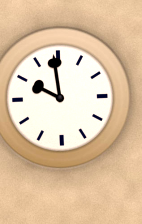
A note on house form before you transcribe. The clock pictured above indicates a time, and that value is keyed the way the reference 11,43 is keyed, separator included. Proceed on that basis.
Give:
9,59
